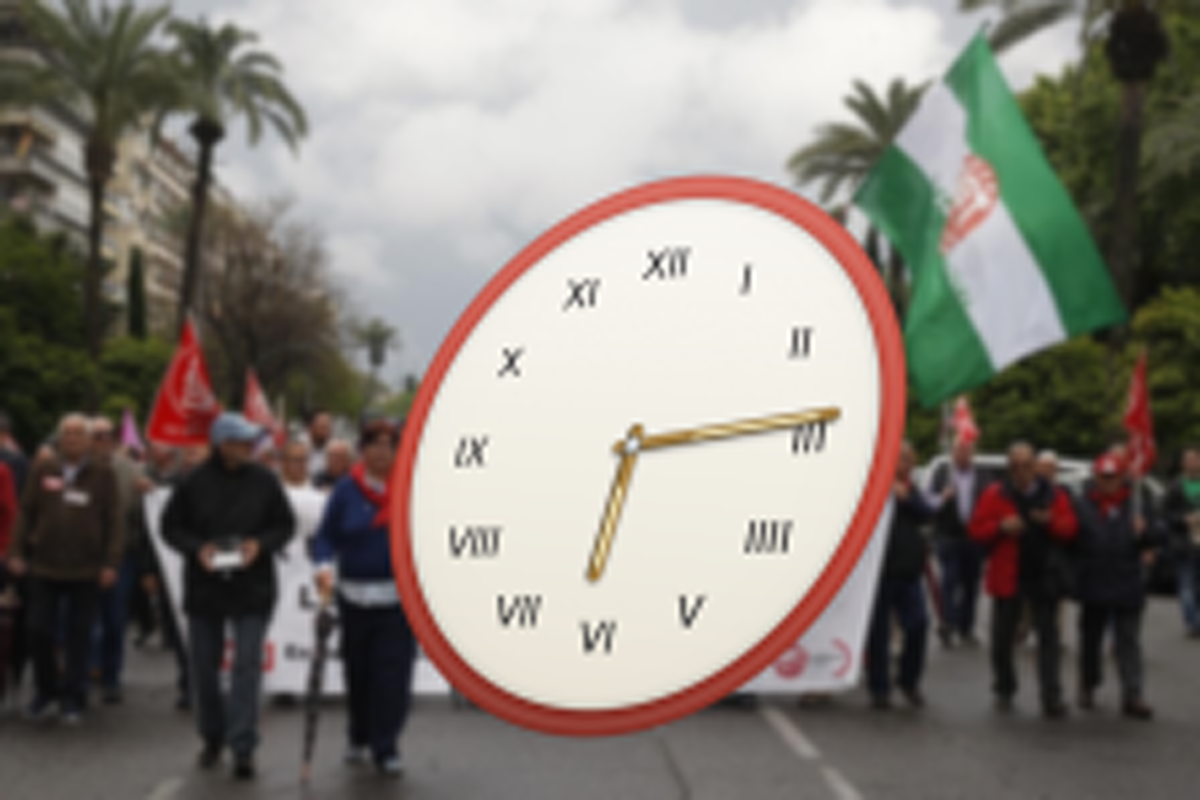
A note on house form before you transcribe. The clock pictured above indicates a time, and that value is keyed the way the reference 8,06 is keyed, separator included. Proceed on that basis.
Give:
6,14
